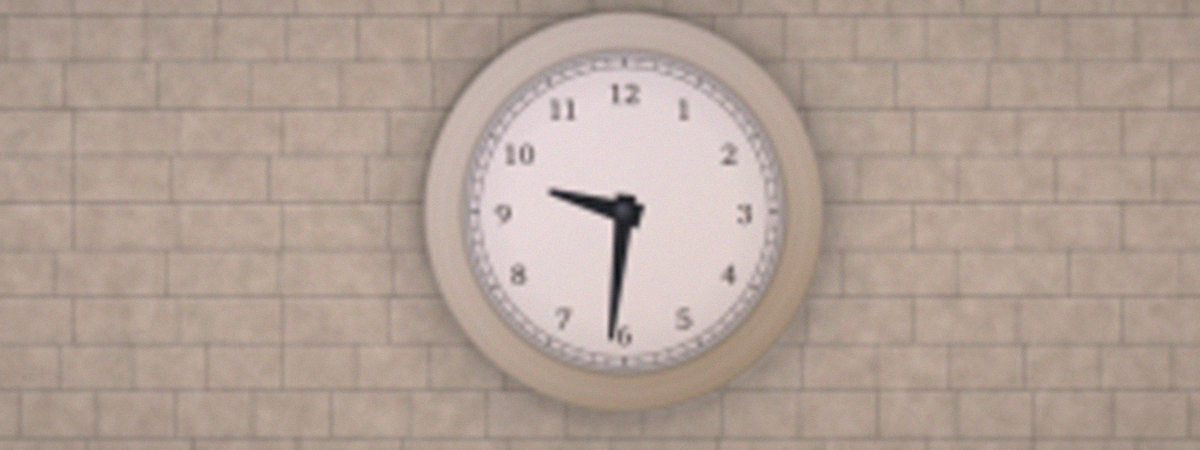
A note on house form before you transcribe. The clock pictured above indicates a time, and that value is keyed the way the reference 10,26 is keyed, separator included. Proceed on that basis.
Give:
9,31
